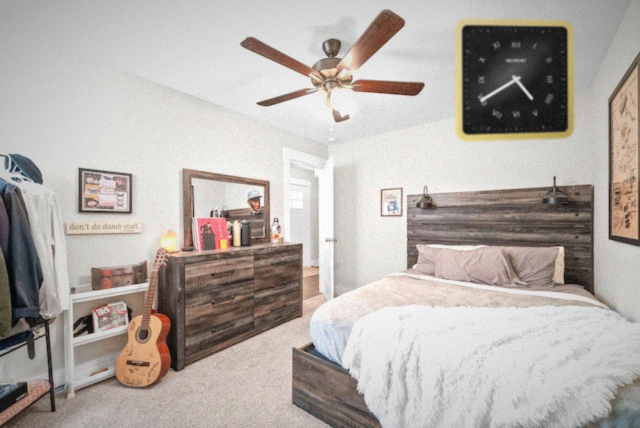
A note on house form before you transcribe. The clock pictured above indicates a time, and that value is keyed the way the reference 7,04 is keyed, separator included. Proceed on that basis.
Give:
4,40
